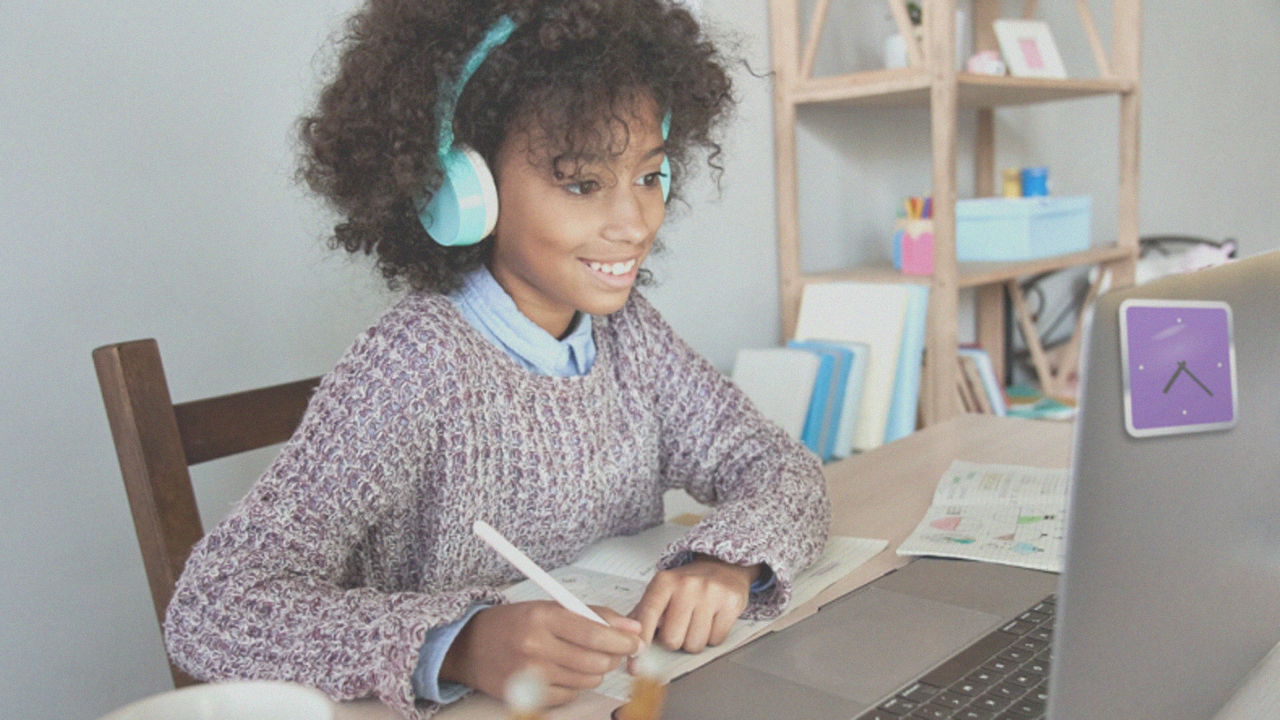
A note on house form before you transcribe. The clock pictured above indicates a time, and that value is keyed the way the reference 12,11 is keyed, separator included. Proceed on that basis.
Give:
7,22
